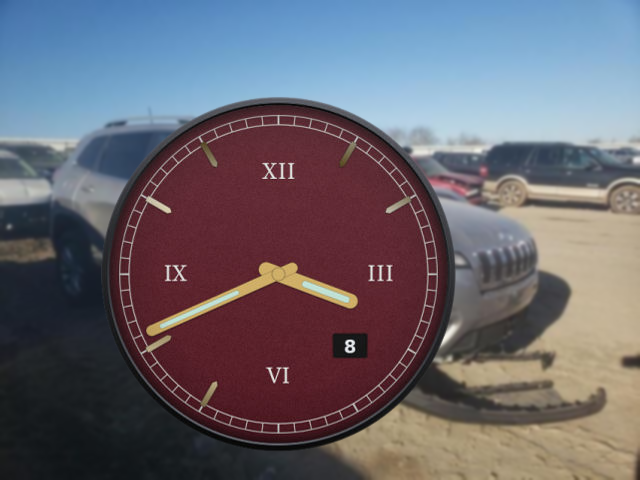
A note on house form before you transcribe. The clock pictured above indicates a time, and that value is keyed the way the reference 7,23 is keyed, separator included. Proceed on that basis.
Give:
3,41
